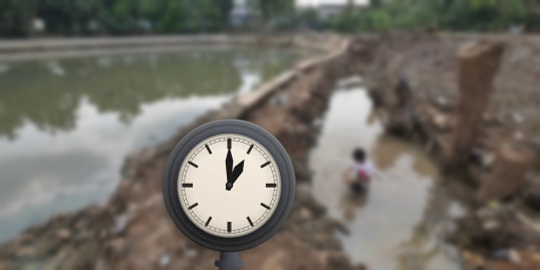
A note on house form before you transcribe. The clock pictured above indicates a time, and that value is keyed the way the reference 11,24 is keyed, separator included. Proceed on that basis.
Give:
1,00
